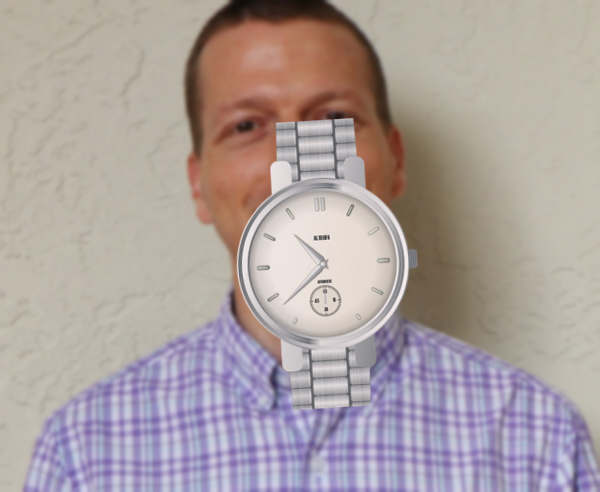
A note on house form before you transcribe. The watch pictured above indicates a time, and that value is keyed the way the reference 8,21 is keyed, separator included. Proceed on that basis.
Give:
10,38
